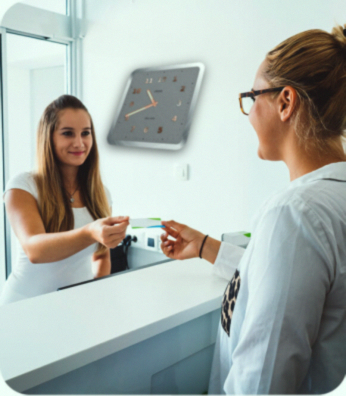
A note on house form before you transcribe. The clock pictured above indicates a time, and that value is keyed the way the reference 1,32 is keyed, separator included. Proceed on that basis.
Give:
10,41
